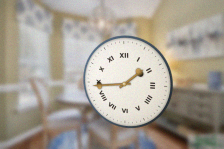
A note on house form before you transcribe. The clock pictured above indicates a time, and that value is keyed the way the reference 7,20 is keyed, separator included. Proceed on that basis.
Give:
1,44
